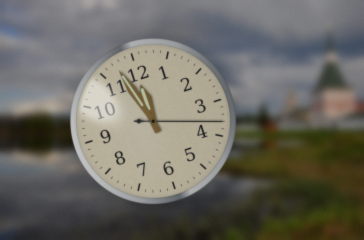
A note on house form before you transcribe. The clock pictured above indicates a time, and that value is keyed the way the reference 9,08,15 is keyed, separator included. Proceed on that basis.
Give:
11,57,18
